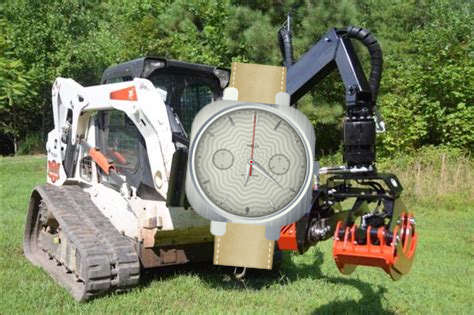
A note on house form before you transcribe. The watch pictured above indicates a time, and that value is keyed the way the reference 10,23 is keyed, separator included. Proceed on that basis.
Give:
6,21
